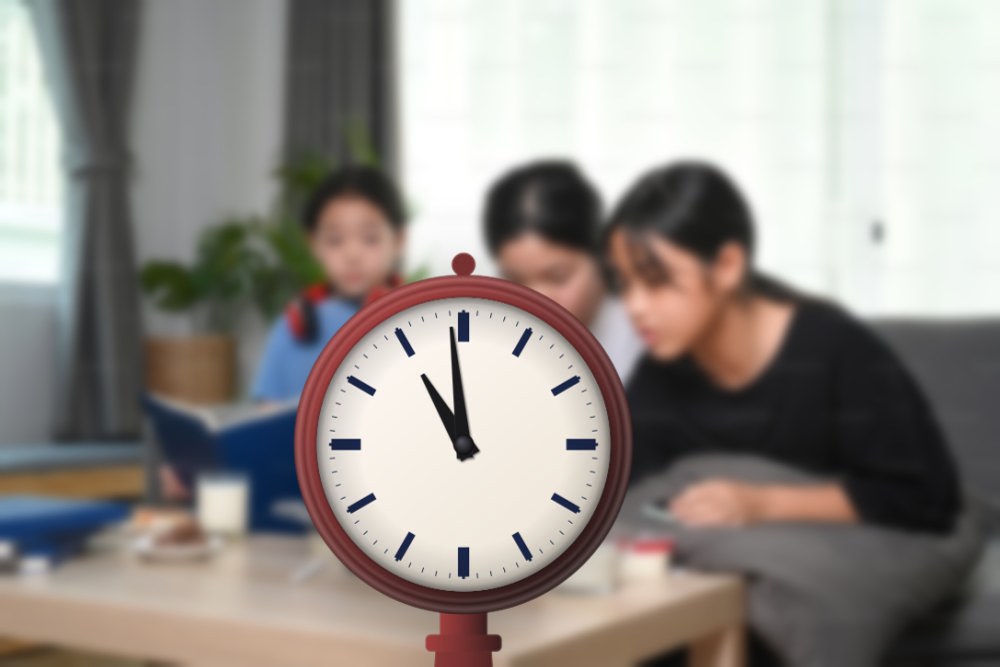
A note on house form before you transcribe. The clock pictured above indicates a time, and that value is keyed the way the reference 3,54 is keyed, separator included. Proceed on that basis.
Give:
10,59
